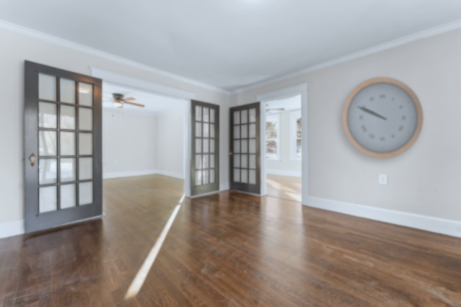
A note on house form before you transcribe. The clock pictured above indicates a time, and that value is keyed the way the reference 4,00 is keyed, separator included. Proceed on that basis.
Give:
9,49
